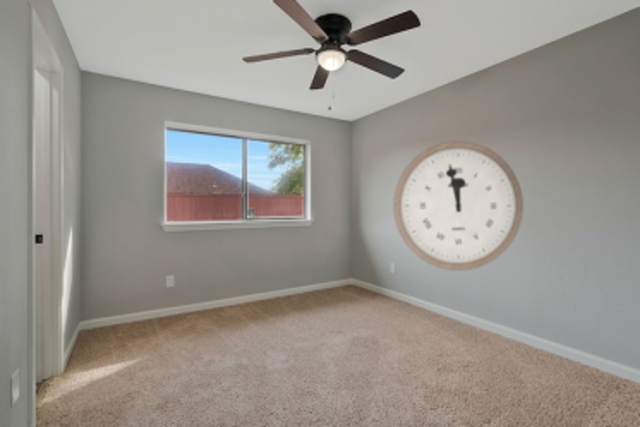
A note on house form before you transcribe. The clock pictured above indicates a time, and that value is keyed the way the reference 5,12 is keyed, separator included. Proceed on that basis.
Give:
11,58
